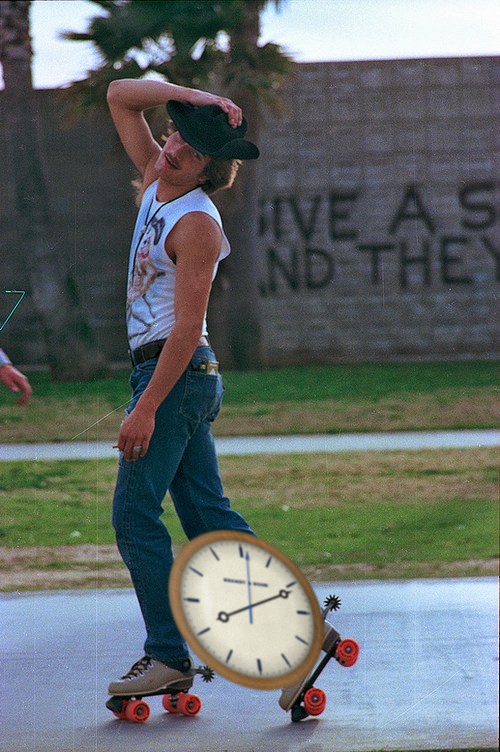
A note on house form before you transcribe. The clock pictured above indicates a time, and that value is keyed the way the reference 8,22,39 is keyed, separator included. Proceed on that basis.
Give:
8,11,01
